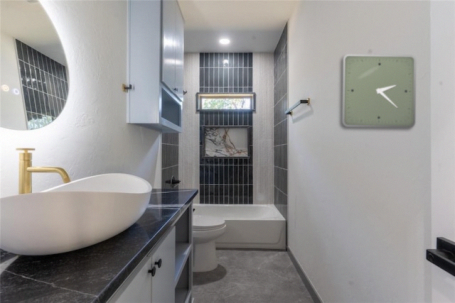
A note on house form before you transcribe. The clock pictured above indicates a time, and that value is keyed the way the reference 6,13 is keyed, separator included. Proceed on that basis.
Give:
2,22
